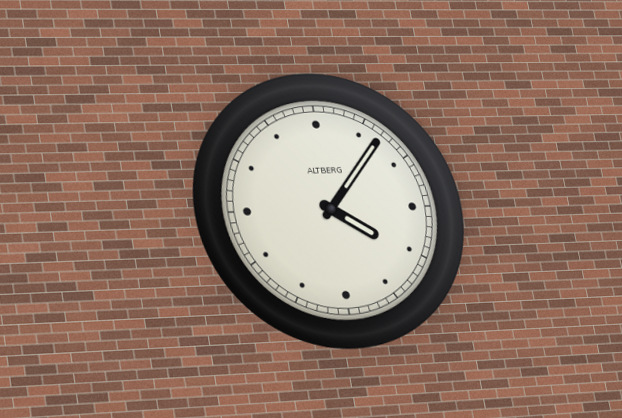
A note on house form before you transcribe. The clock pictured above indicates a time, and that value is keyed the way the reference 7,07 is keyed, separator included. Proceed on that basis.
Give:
4,07
